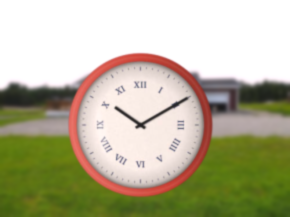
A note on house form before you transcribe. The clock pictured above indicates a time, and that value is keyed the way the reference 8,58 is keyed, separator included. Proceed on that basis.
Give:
10,10
